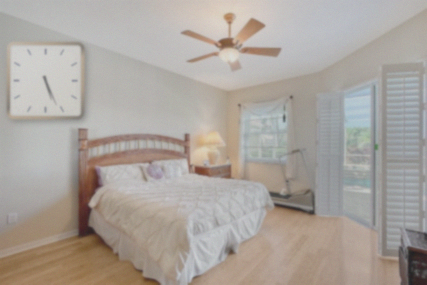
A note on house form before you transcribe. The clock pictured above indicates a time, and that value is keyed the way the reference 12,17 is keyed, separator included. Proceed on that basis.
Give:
5,26
